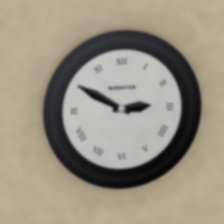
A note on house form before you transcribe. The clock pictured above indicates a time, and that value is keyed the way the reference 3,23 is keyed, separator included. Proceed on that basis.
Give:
2,50
